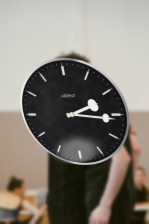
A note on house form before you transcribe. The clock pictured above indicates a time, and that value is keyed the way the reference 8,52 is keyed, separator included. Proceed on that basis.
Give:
2,16
